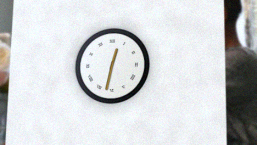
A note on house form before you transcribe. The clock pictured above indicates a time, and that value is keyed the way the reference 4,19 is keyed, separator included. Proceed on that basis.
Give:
12,32
